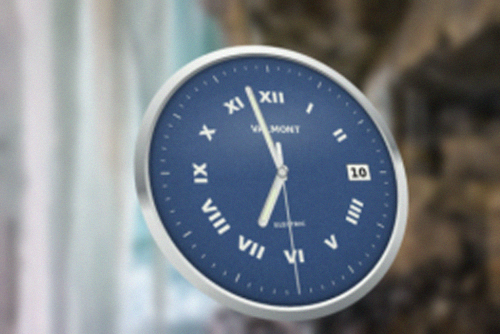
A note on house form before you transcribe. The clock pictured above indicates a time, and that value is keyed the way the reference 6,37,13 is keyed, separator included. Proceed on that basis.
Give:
6,57,30
